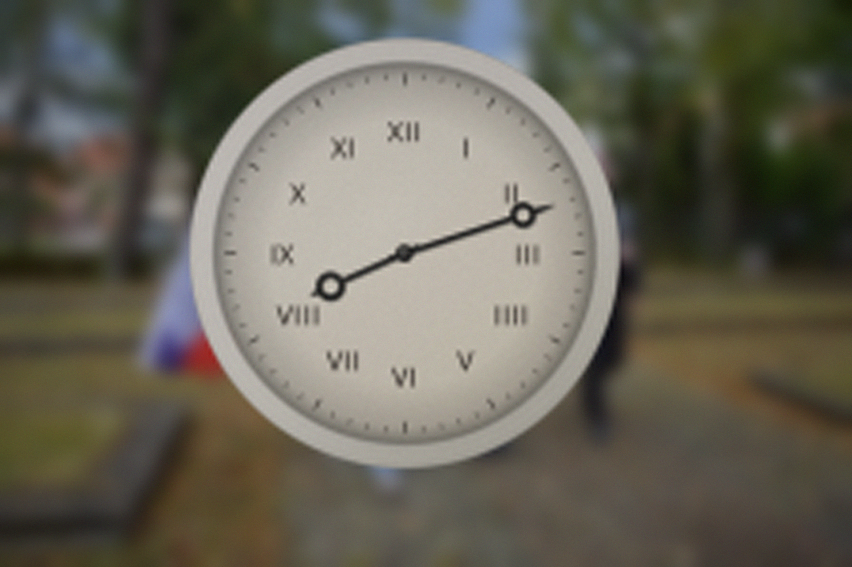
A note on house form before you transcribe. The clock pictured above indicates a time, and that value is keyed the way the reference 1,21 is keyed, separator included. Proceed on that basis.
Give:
8,12
